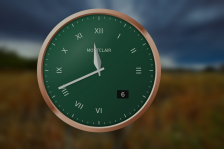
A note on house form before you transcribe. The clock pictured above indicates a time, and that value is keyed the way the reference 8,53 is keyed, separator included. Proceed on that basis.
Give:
11,41
